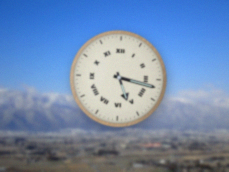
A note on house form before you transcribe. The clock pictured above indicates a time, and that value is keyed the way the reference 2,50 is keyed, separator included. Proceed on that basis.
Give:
5,17
